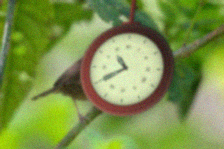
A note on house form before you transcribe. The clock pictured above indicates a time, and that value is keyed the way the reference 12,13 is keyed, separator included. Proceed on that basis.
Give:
10,40
